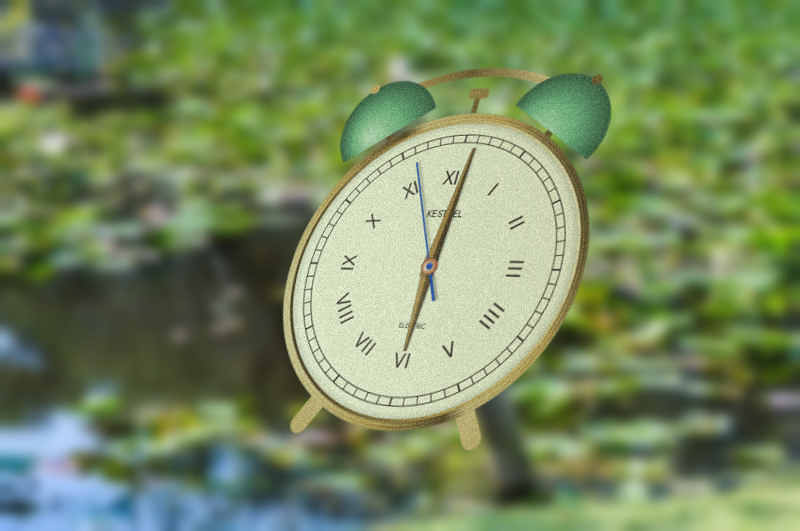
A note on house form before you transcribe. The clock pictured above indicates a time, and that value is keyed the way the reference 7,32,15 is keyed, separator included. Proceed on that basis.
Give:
6,00,56
